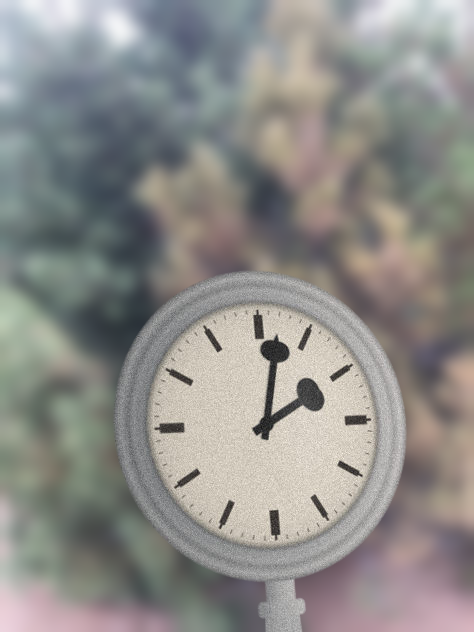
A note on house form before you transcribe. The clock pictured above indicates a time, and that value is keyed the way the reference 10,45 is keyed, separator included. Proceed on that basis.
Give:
2,02
